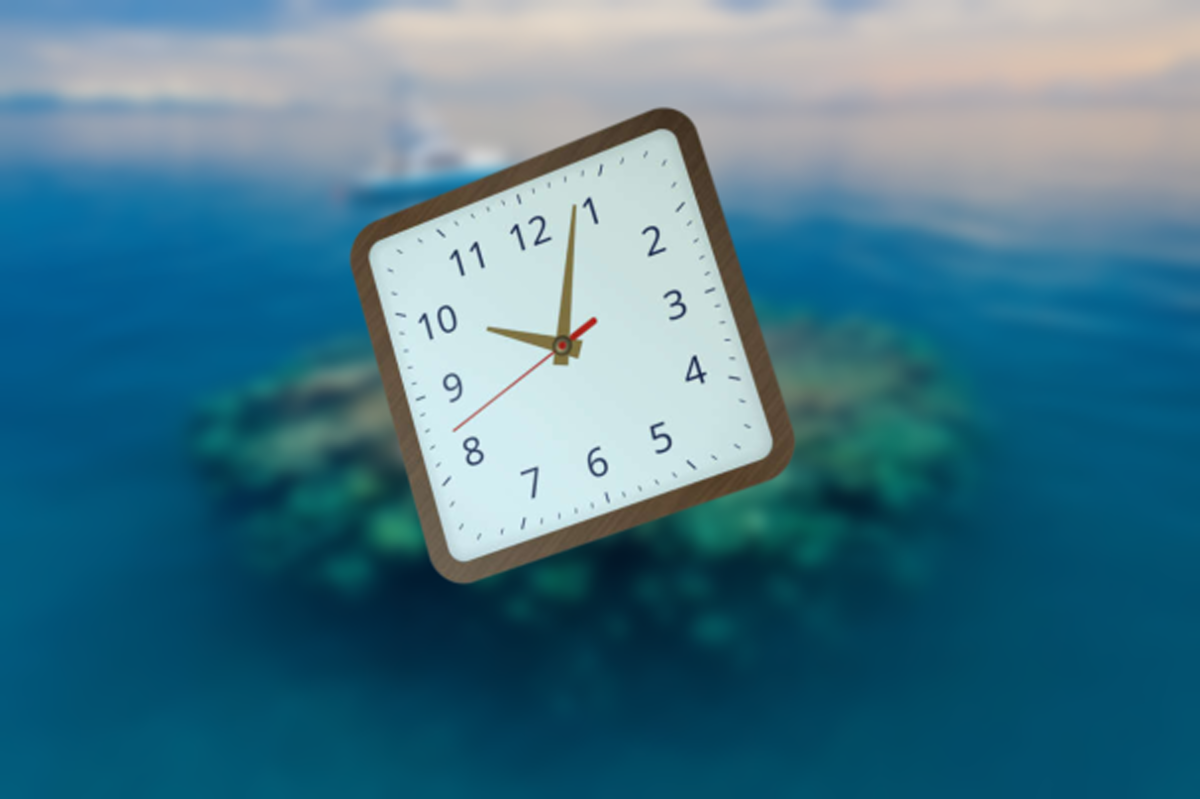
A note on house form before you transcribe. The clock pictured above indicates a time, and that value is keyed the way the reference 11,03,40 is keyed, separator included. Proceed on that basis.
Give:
10,03,42
